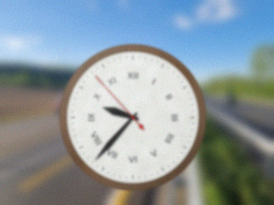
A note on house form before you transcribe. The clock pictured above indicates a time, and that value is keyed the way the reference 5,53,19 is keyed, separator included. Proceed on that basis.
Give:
9,36,53
